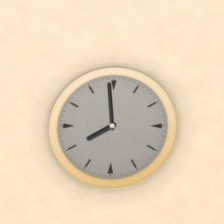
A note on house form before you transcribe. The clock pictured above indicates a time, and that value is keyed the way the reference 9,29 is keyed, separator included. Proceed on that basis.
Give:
7,59
